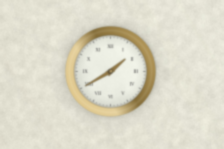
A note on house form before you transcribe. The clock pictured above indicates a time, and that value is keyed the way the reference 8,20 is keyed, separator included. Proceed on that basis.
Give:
1,40
